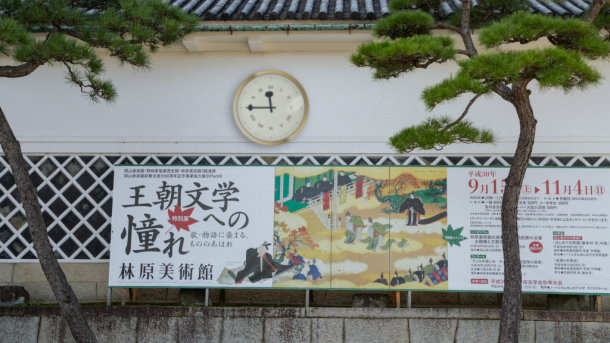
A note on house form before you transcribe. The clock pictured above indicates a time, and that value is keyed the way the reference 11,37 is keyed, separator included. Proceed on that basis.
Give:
11,45
